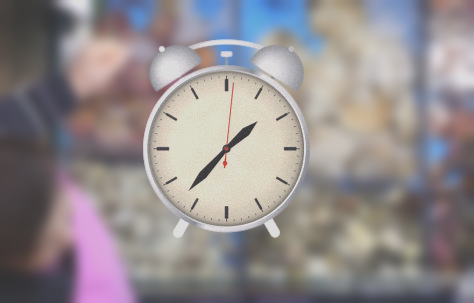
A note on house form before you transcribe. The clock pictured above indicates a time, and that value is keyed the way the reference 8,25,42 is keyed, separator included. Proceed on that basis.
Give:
1,37,01
